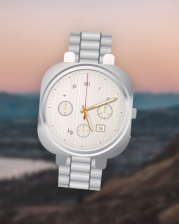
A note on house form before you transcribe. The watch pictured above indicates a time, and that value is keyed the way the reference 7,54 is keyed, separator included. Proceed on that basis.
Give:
5,11
